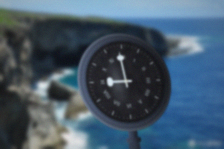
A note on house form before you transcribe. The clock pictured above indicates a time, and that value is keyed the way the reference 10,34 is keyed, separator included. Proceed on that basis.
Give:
8,59
